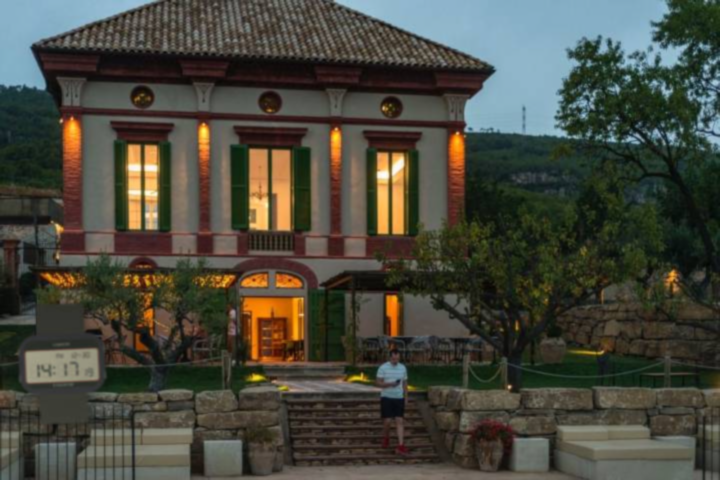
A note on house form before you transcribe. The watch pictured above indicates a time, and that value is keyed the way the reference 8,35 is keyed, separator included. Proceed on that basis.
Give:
14,17
